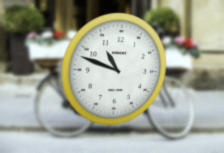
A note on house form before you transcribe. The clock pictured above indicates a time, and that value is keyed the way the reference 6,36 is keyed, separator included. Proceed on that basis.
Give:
10,48
